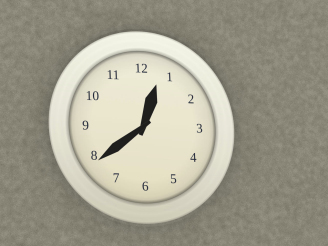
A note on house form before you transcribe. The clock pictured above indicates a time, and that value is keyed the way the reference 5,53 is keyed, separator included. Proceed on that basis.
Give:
12,39
